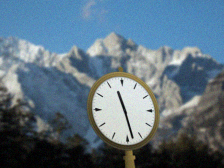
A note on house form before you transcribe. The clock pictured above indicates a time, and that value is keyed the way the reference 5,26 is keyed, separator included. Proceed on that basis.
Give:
11,28
